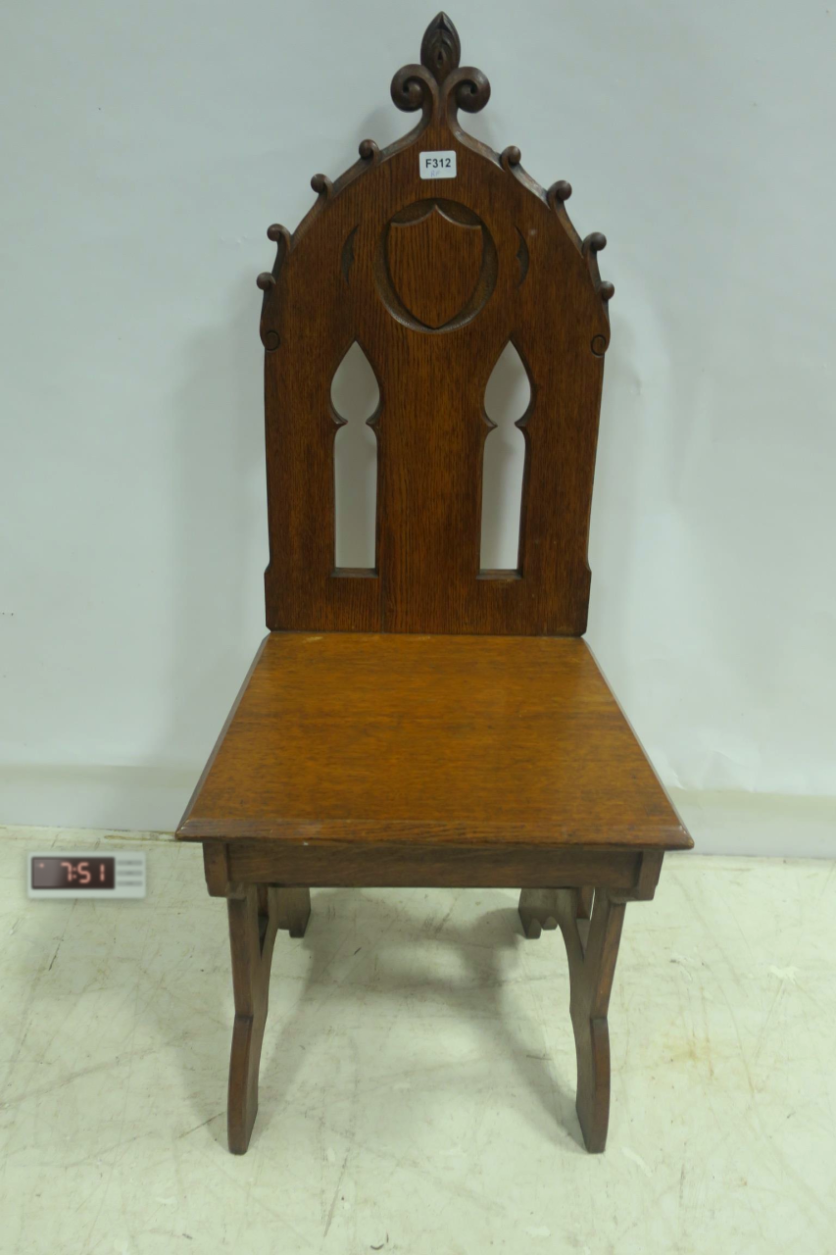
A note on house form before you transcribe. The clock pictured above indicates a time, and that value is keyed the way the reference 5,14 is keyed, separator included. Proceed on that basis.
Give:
7,51
